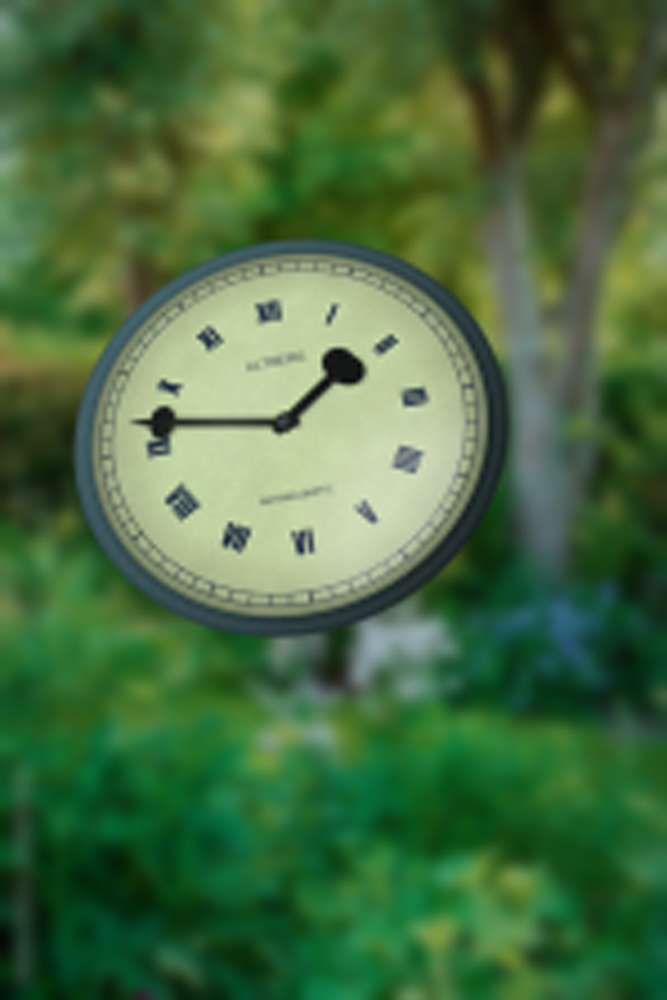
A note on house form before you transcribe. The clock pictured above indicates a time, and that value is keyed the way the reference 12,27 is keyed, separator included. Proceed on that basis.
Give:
1,47
